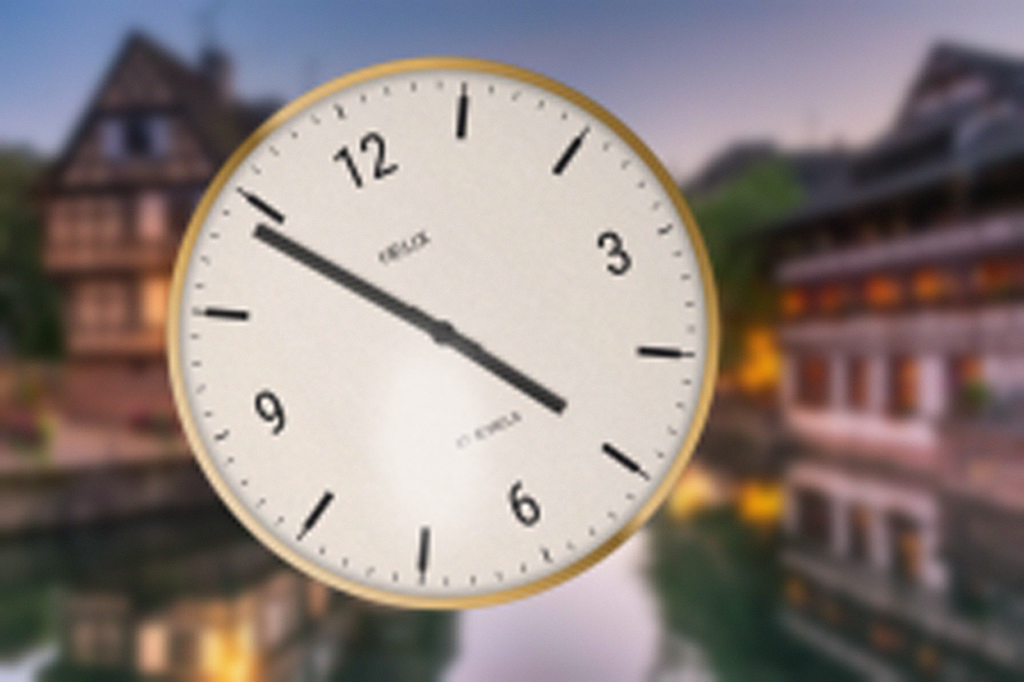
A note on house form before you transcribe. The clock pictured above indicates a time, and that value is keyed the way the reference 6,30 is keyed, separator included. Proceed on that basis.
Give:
4,54
